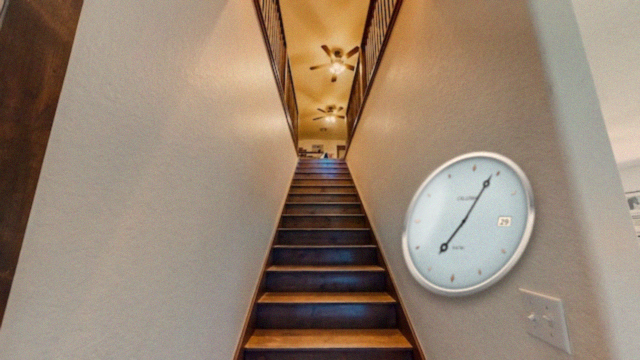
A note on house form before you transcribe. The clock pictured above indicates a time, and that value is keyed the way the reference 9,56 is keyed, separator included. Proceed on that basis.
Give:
7,04
